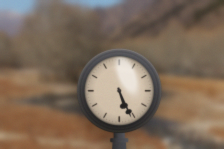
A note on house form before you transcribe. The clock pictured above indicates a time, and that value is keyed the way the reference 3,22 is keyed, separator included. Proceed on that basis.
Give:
5,26
